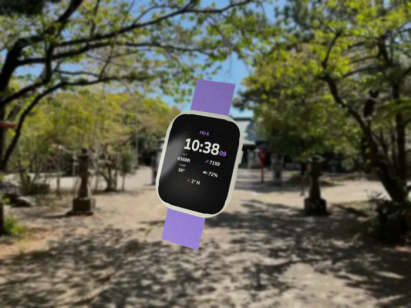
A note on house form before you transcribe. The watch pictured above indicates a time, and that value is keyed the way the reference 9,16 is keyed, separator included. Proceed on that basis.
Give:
10,38
